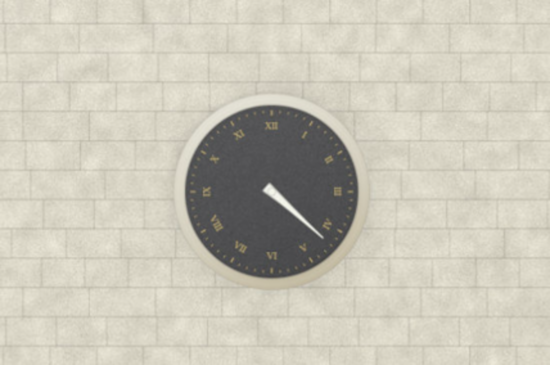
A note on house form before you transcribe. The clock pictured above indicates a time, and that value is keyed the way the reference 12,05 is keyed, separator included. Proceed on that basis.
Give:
4,22
